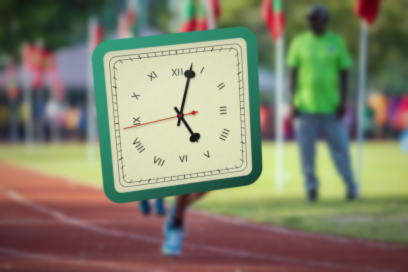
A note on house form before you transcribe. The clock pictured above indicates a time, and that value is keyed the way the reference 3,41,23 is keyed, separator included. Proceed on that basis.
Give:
5,02,44
